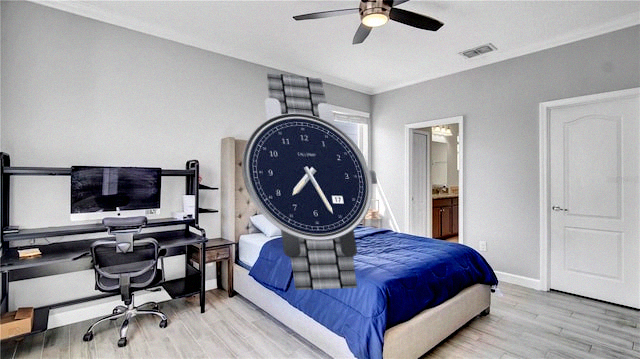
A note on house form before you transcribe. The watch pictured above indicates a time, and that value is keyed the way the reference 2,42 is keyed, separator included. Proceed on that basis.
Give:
7,26
